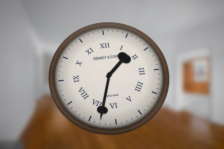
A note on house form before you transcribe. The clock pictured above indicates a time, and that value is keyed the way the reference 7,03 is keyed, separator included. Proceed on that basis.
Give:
1,33
